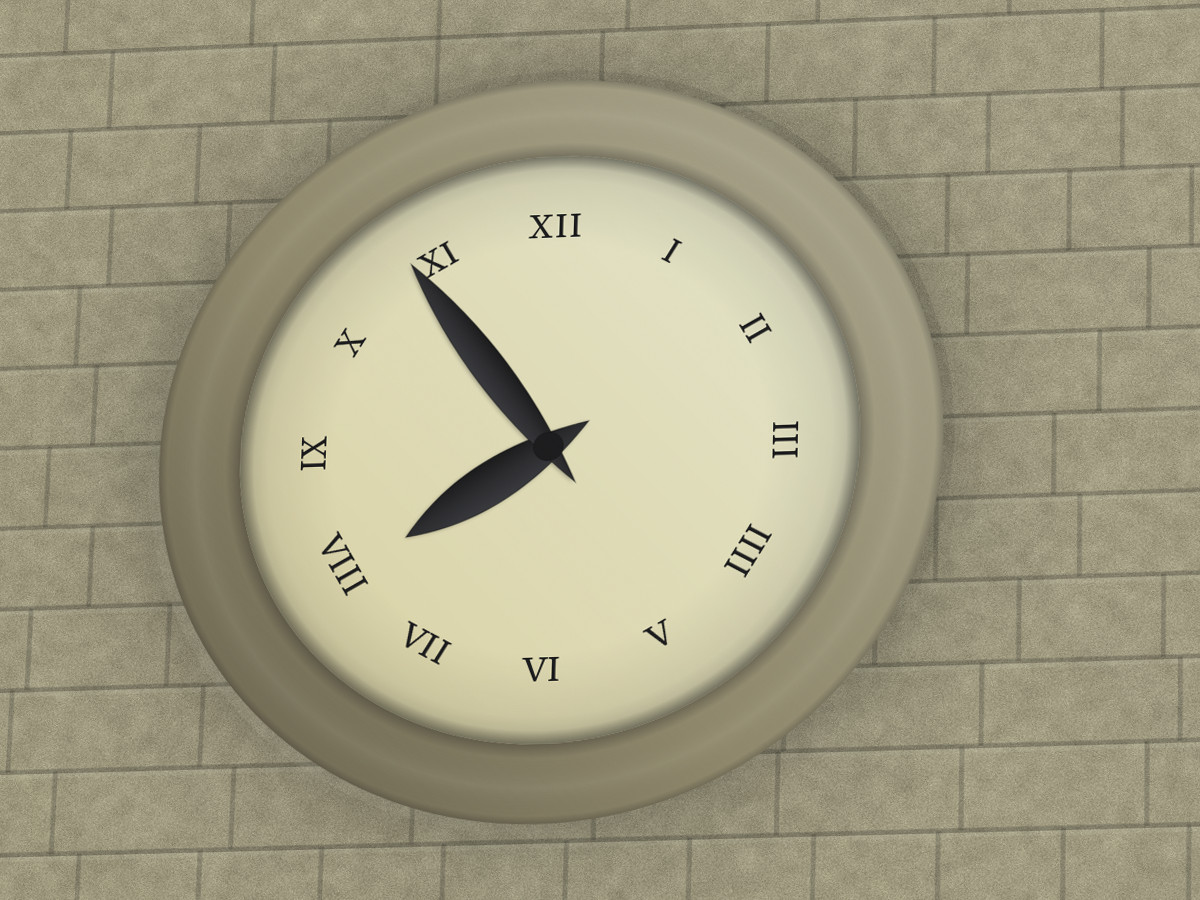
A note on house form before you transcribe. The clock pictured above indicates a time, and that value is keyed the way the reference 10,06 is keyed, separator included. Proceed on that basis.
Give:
7,54
